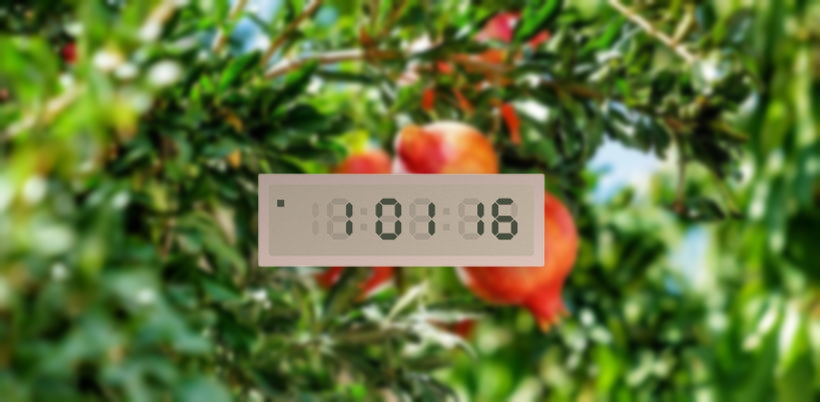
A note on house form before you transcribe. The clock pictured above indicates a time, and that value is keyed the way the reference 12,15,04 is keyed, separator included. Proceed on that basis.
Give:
1,01,16
